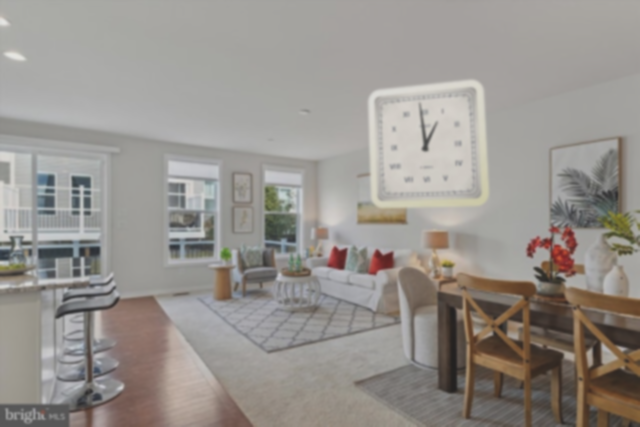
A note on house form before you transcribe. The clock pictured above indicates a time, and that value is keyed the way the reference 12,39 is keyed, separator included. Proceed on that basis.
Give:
12,59
